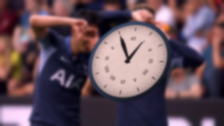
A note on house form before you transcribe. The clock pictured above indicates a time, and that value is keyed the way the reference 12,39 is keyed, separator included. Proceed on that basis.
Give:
12,55
